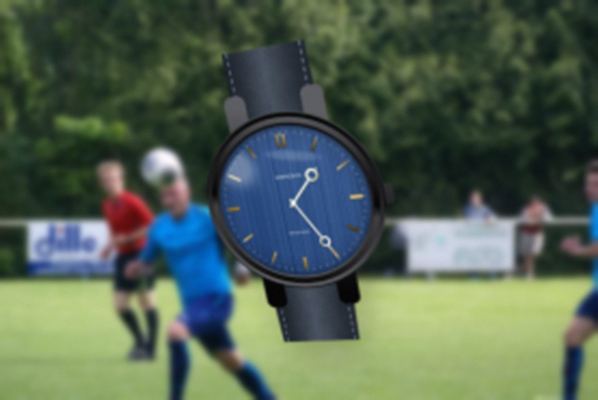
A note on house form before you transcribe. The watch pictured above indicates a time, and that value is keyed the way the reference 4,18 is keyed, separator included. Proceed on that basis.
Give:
1,25
